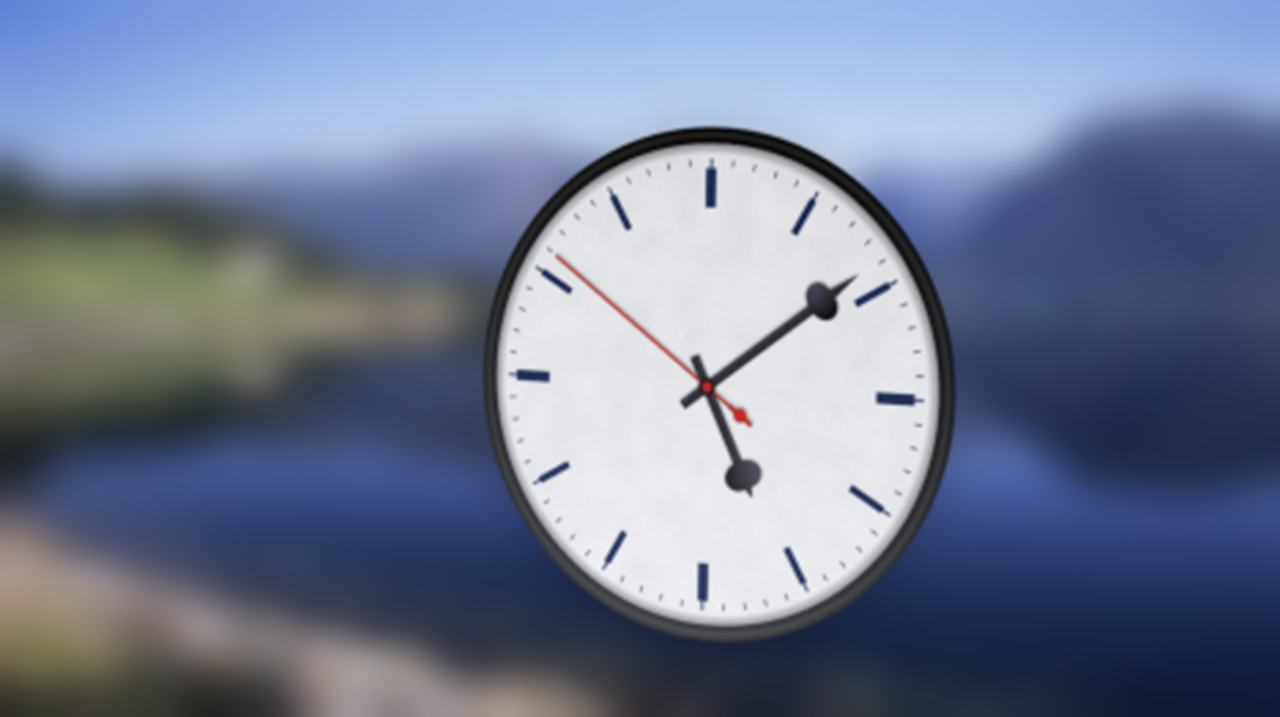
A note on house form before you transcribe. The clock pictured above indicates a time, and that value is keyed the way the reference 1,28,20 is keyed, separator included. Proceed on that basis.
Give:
5,08,51
